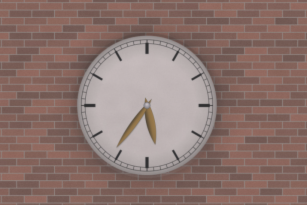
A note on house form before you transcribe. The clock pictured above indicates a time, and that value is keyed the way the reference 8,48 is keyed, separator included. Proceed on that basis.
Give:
5,36
